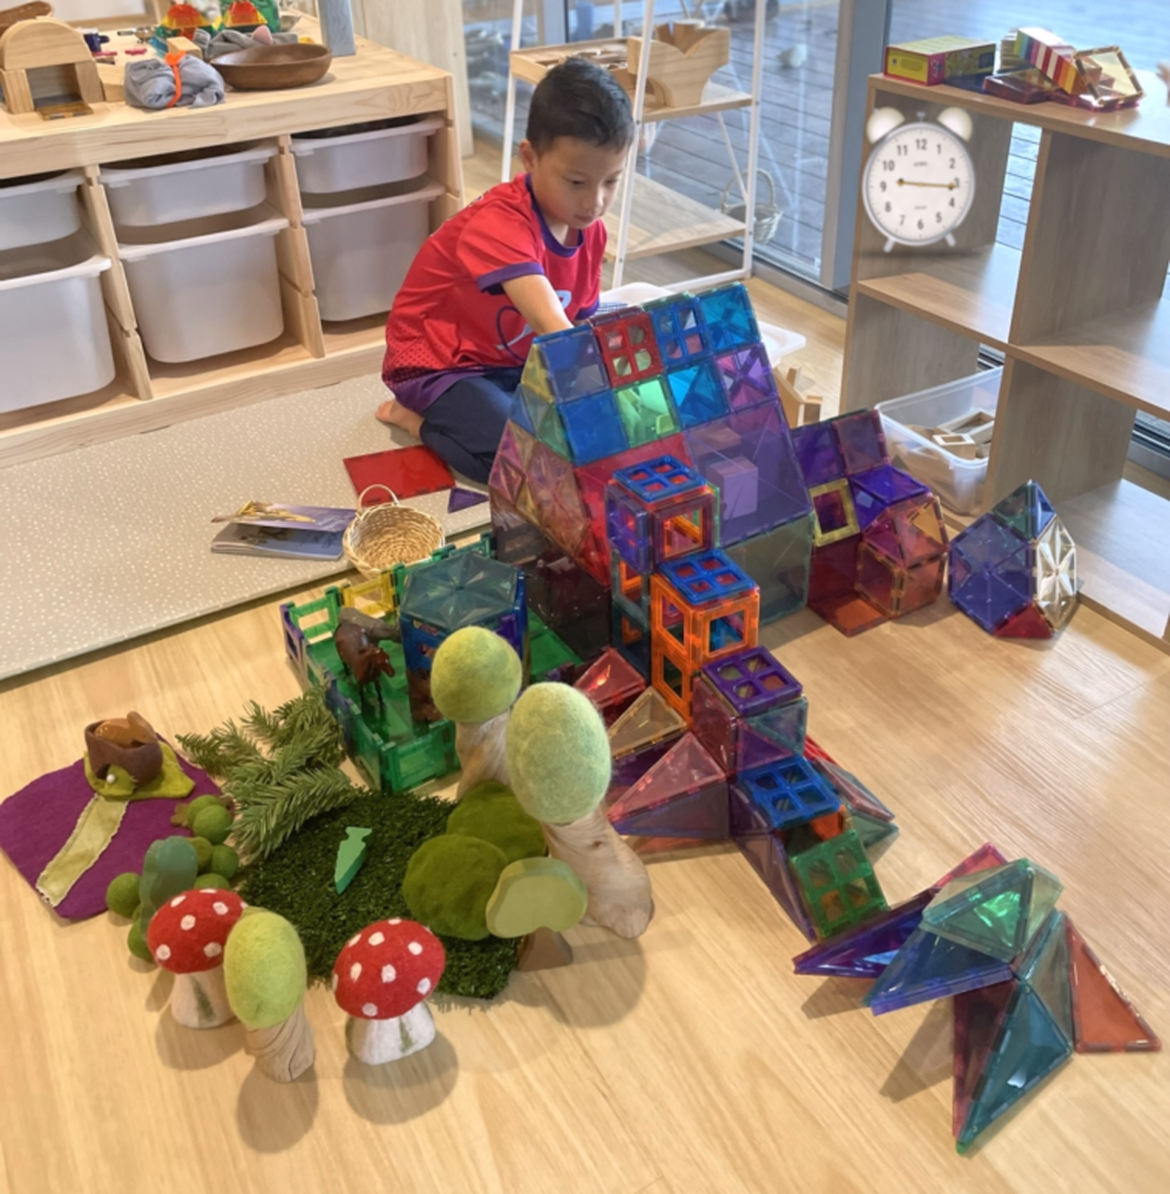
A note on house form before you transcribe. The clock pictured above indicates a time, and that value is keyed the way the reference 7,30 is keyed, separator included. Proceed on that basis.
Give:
9,16
